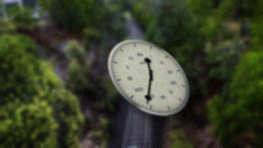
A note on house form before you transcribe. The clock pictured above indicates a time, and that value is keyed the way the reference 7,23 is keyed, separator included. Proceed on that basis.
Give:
12,36
